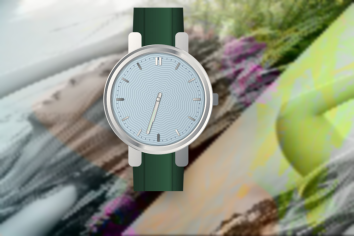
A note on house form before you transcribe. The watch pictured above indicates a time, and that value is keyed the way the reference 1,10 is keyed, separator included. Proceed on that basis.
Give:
6,33
